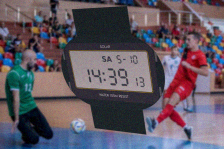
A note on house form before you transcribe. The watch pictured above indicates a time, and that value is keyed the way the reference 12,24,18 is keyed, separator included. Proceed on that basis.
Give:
14,39,13
